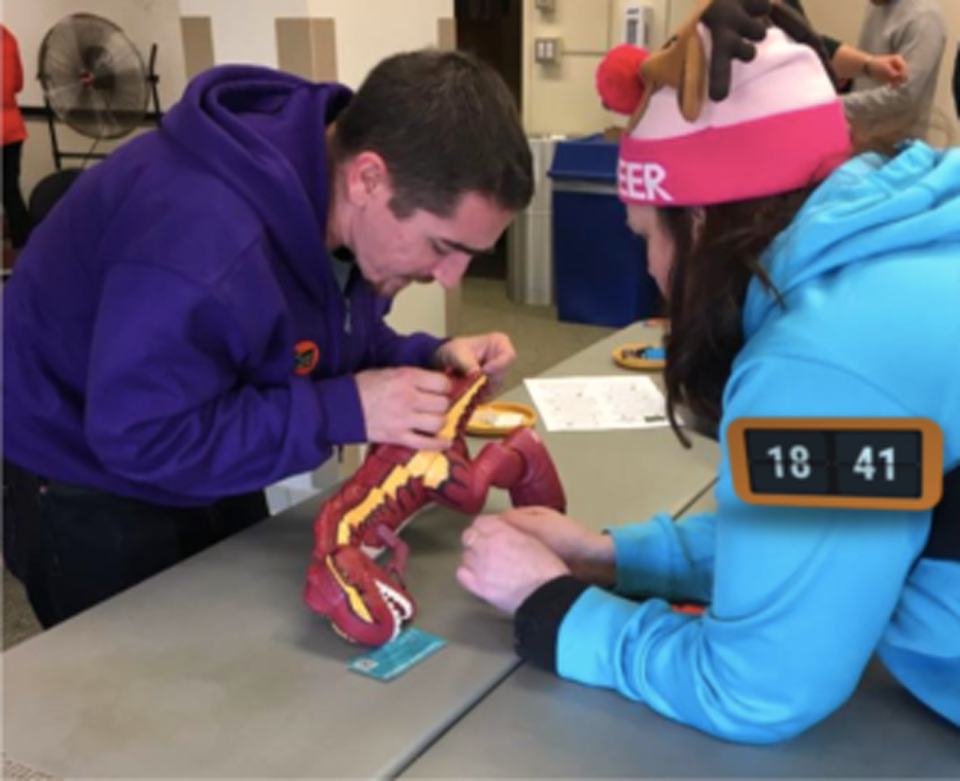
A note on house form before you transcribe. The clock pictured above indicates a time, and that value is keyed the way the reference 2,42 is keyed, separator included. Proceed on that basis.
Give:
18,41
